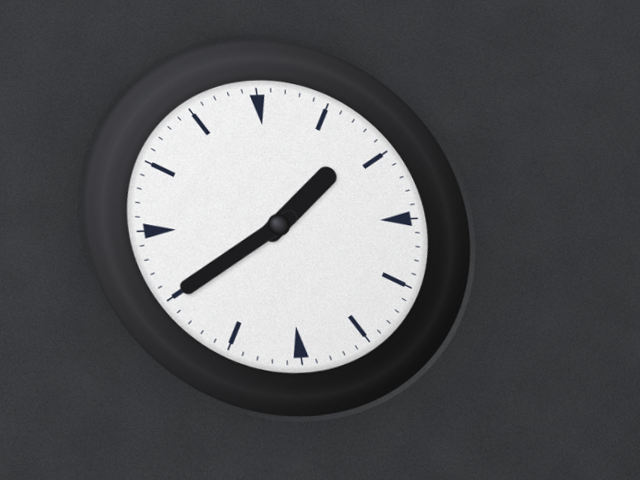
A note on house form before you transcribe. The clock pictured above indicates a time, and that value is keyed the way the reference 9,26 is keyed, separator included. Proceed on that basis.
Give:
1,40
